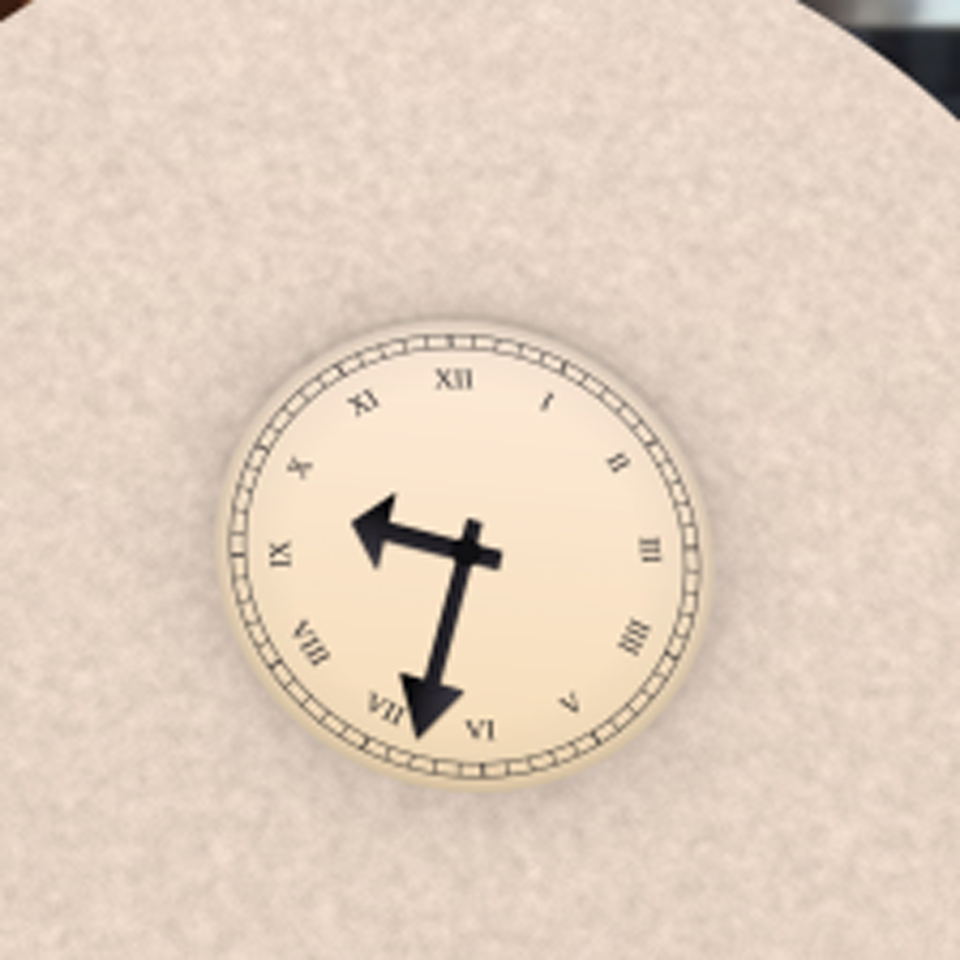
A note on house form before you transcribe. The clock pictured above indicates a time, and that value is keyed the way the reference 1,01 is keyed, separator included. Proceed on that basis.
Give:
9,33
